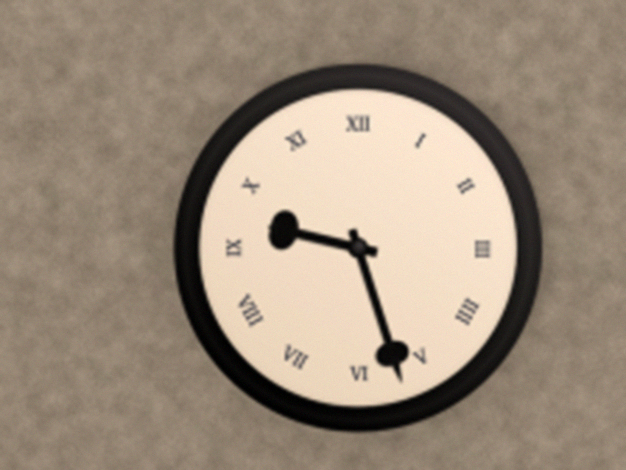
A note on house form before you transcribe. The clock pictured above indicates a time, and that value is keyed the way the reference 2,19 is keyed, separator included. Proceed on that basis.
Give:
9,27
